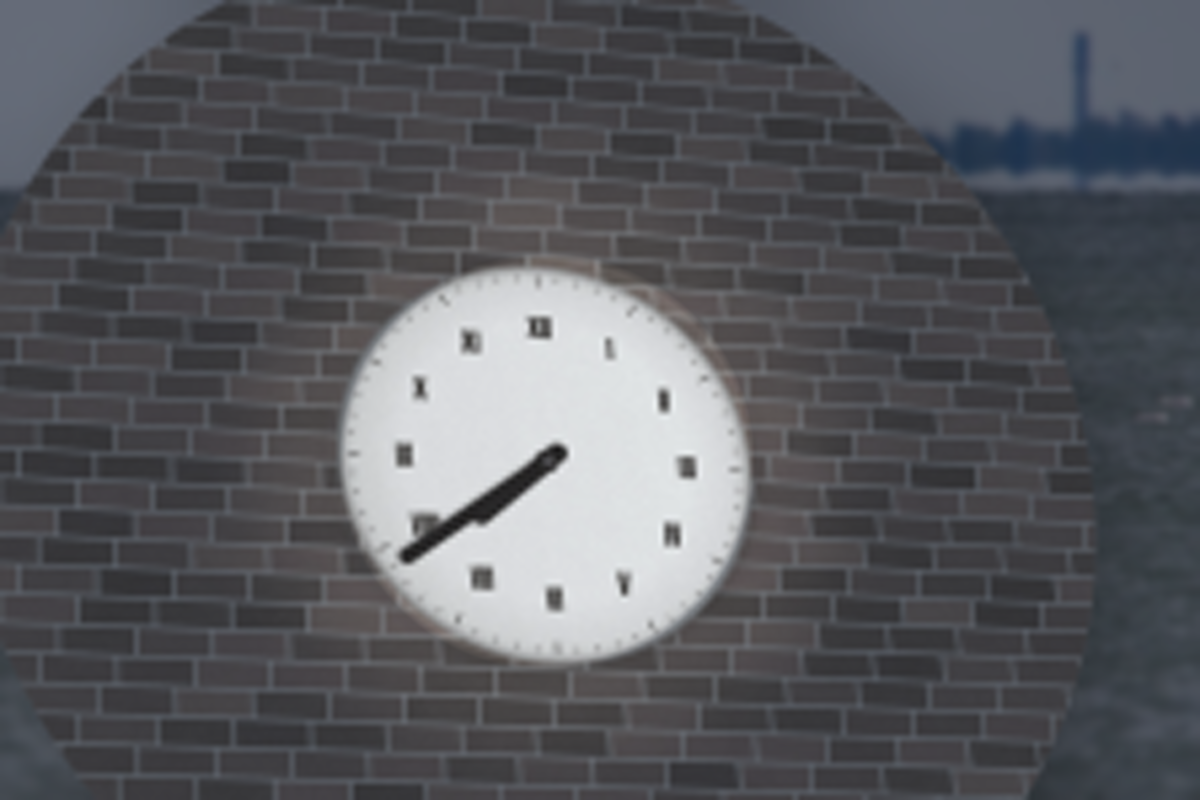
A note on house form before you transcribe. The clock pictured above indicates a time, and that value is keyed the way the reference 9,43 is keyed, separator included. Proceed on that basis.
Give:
7,39
